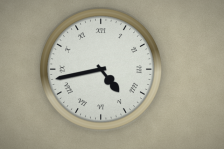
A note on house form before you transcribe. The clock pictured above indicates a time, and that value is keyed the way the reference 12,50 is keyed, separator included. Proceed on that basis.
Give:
4,43
